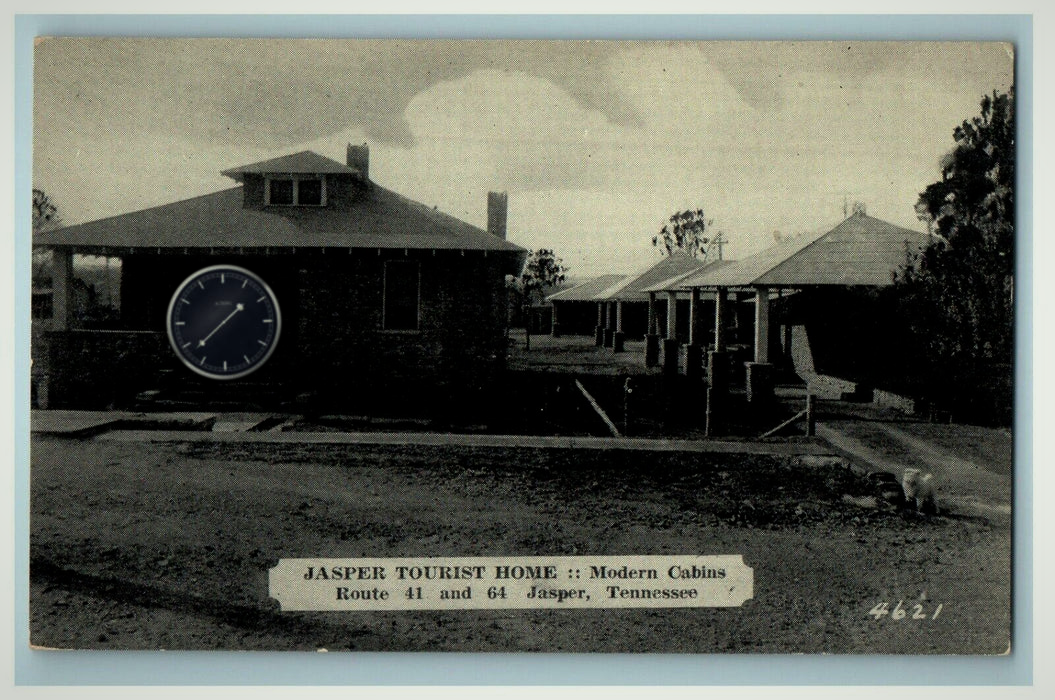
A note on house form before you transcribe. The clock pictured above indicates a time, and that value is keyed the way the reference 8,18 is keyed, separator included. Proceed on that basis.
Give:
1,38
